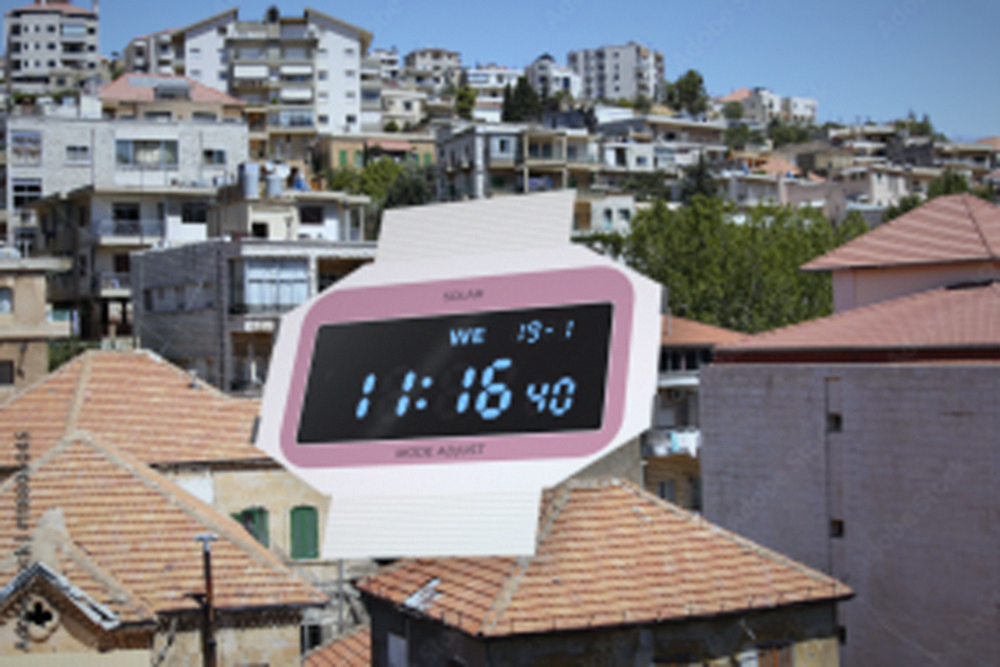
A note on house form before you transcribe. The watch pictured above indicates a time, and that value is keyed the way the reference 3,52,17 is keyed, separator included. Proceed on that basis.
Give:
11,16,40
